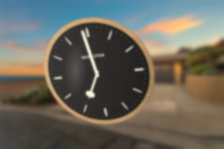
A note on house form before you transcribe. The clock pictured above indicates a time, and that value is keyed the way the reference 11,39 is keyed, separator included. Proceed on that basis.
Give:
6,59
